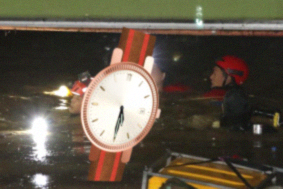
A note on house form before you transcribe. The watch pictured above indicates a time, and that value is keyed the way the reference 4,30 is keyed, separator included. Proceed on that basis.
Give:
5,30
